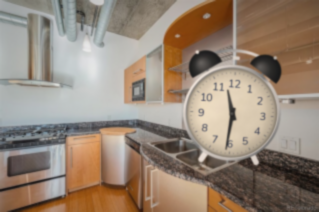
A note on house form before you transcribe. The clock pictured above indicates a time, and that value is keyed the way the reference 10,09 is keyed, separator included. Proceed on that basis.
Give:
11,31
